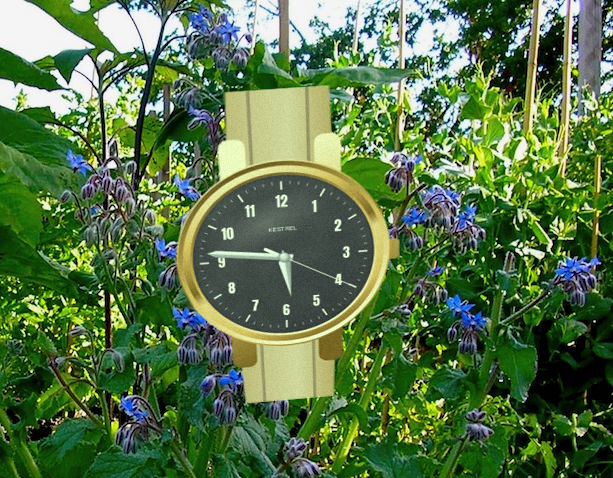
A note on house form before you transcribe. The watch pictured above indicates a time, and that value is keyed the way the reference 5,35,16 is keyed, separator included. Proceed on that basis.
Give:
5,46,20
